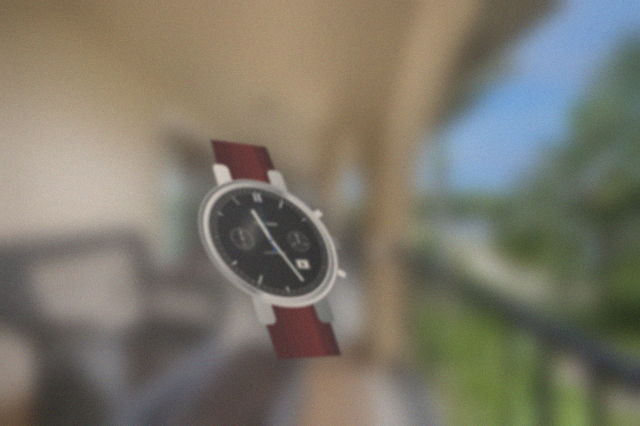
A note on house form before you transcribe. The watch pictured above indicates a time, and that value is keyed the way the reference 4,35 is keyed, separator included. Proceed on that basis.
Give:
11,26
